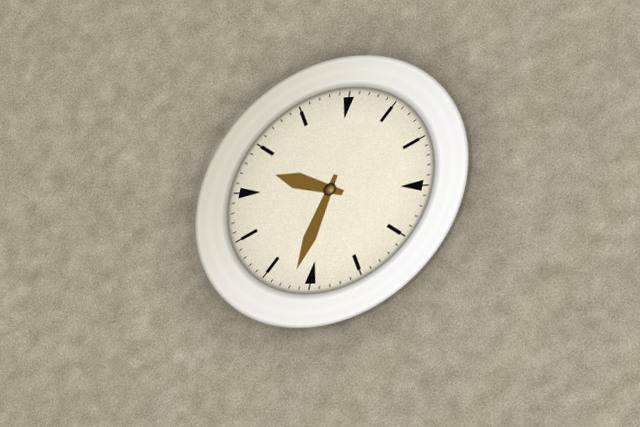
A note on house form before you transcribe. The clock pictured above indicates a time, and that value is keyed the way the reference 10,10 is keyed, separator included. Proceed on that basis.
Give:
9,32
